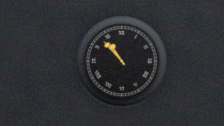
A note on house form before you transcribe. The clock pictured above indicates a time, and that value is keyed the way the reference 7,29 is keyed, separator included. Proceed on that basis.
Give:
10,53
